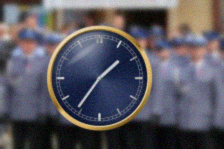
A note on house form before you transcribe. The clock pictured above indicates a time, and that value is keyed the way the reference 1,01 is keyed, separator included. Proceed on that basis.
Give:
1,36
